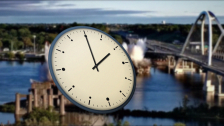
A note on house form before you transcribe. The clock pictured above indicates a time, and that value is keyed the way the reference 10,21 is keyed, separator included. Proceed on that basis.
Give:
2,00
